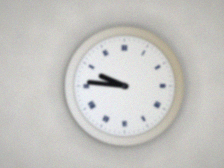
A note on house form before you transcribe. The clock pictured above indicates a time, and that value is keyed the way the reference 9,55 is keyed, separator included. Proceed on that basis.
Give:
9,46
